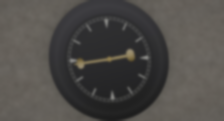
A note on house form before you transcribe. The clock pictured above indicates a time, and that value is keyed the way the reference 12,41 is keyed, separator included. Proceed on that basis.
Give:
2,44
